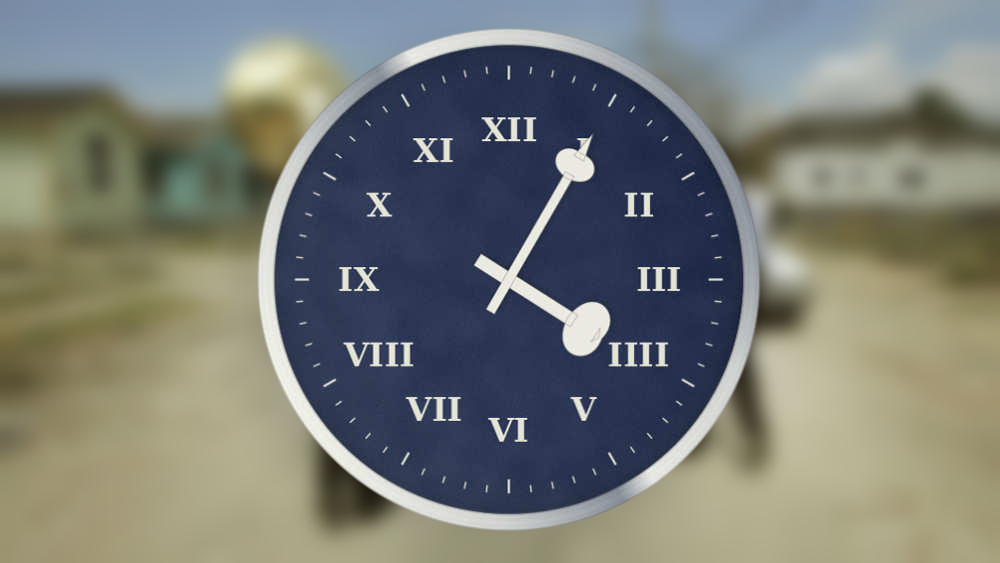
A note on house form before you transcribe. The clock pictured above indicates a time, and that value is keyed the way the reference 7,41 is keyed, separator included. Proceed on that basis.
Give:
4,05
